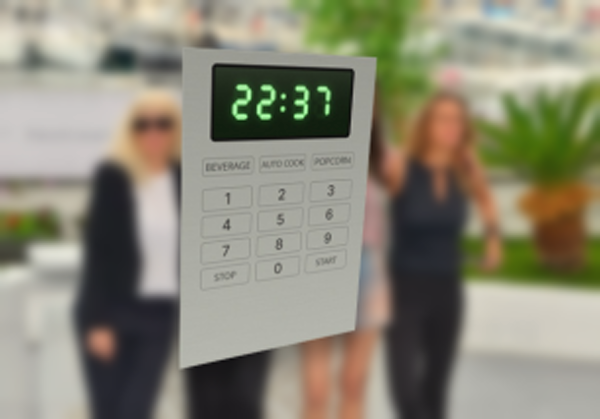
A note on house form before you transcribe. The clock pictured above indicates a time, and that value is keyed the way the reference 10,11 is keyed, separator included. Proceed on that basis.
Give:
22,37
